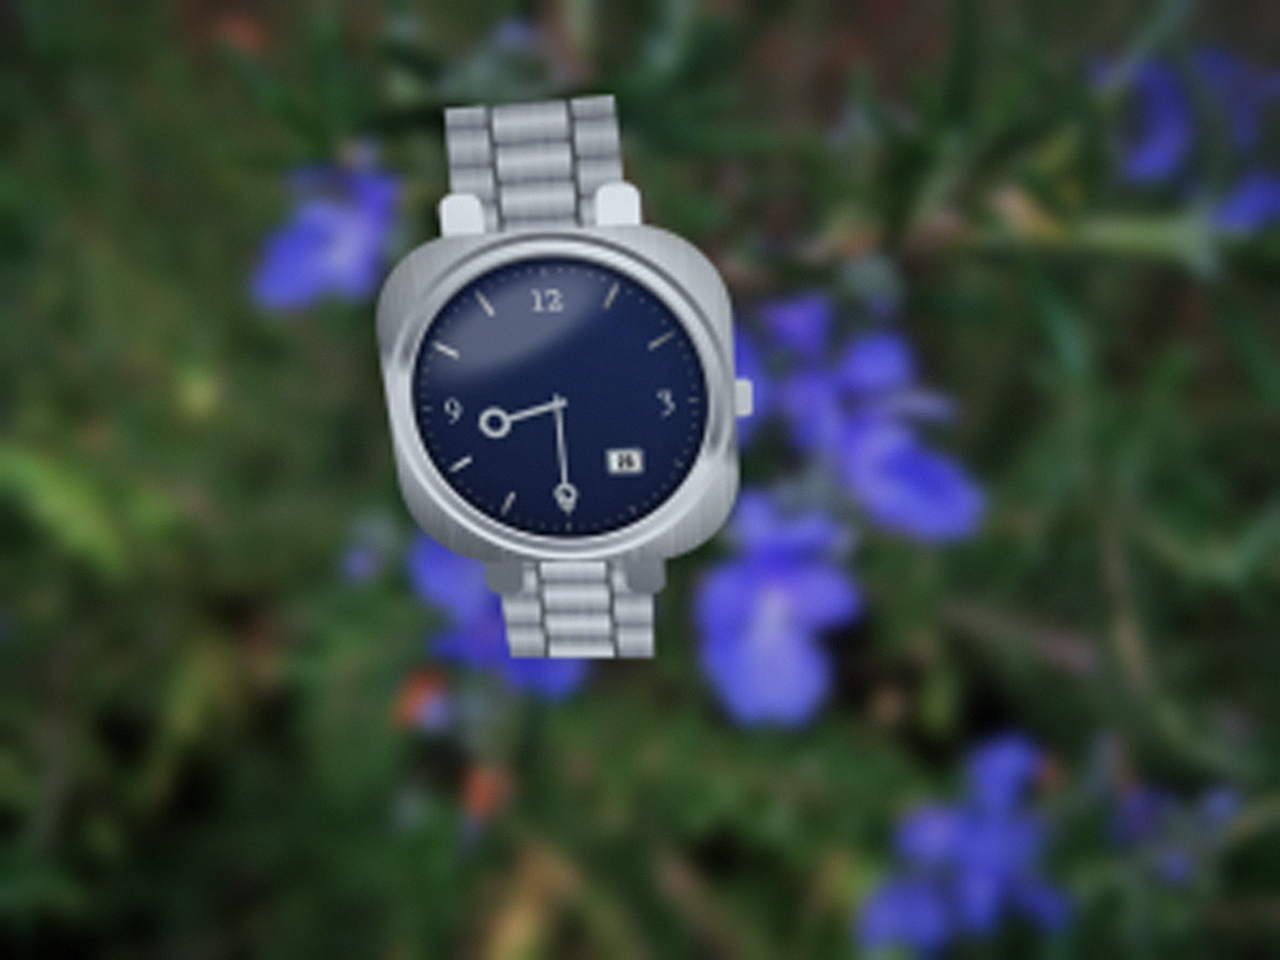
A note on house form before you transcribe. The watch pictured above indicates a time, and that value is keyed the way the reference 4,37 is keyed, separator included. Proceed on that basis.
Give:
8,30
